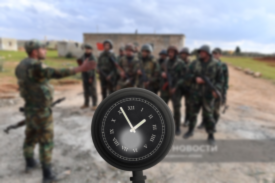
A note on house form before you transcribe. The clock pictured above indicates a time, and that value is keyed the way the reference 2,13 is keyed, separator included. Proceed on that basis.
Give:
1,56
